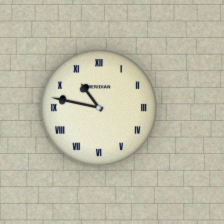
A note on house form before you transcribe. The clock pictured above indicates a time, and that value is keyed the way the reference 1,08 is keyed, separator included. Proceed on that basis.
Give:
10,47
